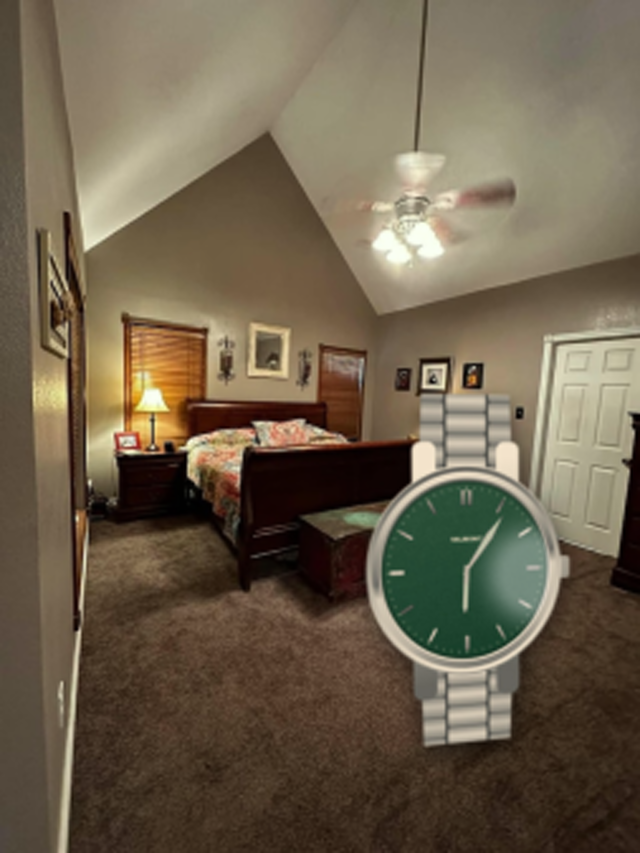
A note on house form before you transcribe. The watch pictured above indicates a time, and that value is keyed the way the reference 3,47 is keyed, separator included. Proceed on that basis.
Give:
6,06
